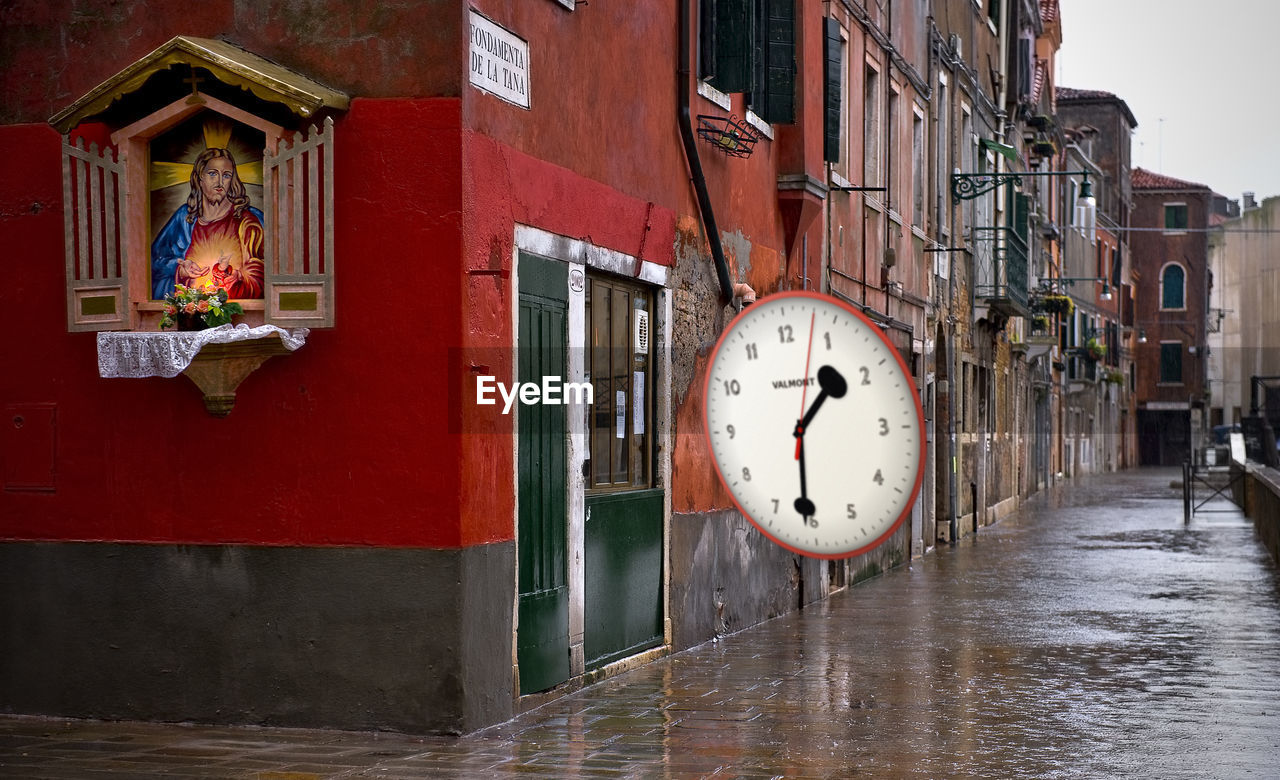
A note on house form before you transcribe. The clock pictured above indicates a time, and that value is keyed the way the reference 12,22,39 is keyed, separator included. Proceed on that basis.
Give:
1,31,03
